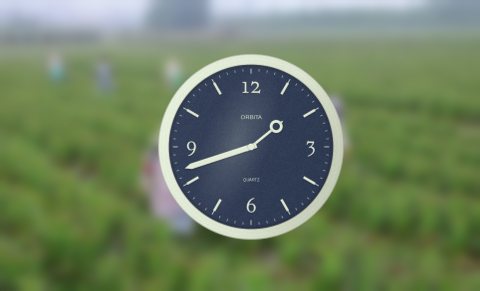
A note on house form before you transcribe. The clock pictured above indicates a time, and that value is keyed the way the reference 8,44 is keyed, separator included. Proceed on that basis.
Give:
1,42
